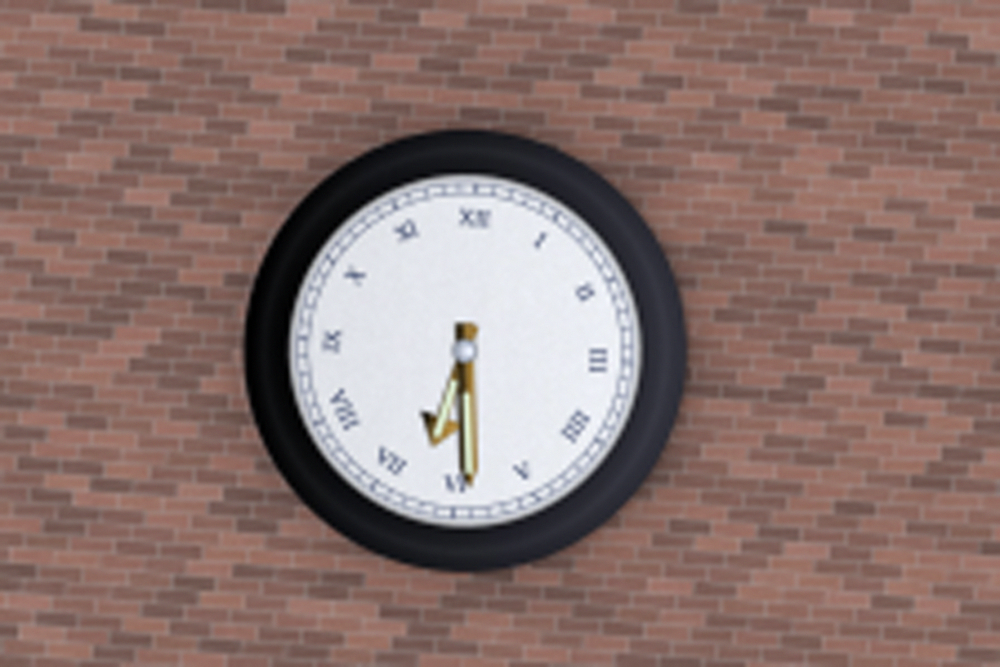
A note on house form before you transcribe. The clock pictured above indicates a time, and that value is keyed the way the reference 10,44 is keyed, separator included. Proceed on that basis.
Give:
6,29
